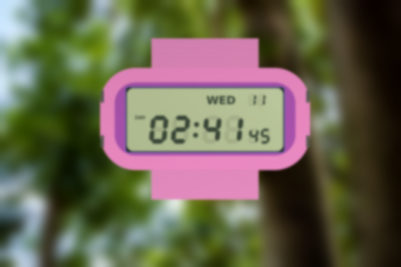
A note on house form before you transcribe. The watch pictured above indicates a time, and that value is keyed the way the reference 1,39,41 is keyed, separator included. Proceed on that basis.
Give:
2,41,45
